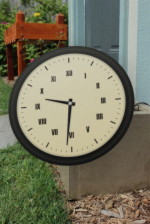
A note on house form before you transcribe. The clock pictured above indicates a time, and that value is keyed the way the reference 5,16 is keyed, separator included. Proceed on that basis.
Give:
9,31
